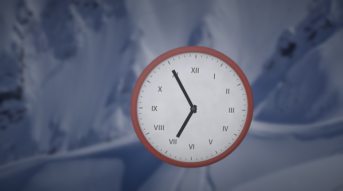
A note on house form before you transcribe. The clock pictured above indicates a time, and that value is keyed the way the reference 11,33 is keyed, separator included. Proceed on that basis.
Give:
6,55
